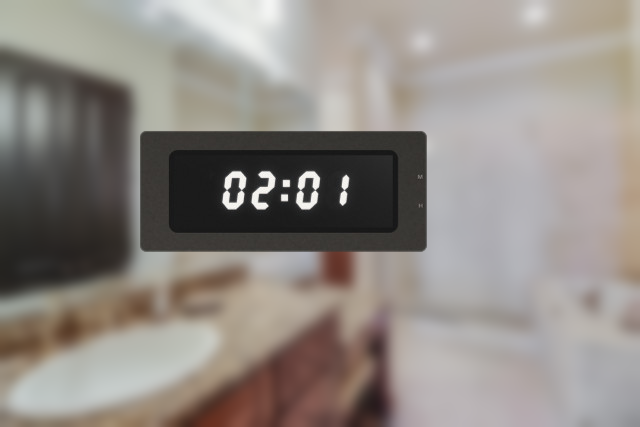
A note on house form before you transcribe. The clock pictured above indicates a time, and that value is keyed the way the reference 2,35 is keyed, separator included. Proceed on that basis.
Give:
2,01
